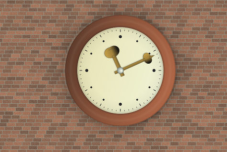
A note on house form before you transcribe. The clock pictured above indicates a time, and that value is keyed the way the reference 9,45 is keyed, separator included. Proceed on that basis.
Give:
11,11
